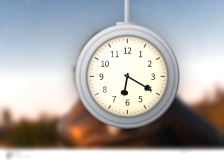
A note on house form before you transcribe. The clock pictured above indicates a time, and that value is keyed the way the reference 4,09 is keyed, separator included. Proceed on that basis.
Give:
6,20
